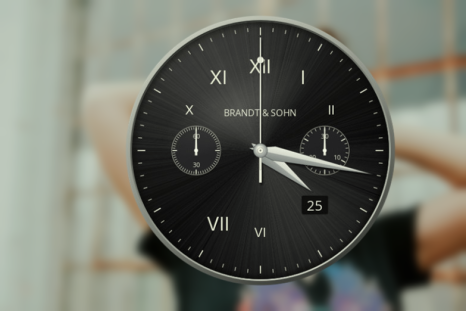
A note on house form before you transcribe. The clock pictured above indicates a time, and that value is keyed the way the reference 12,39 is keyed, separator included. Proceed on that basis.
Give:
4,17
